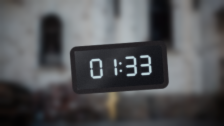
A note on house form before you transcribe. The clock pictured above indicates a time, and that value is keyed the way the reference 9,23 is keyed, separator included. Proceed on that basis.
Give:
1,33
